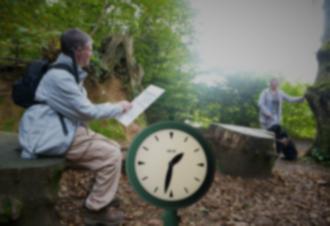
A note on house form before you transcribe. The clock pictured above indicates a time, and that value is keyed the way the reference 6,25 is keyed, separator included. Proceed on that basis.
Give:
1,32
